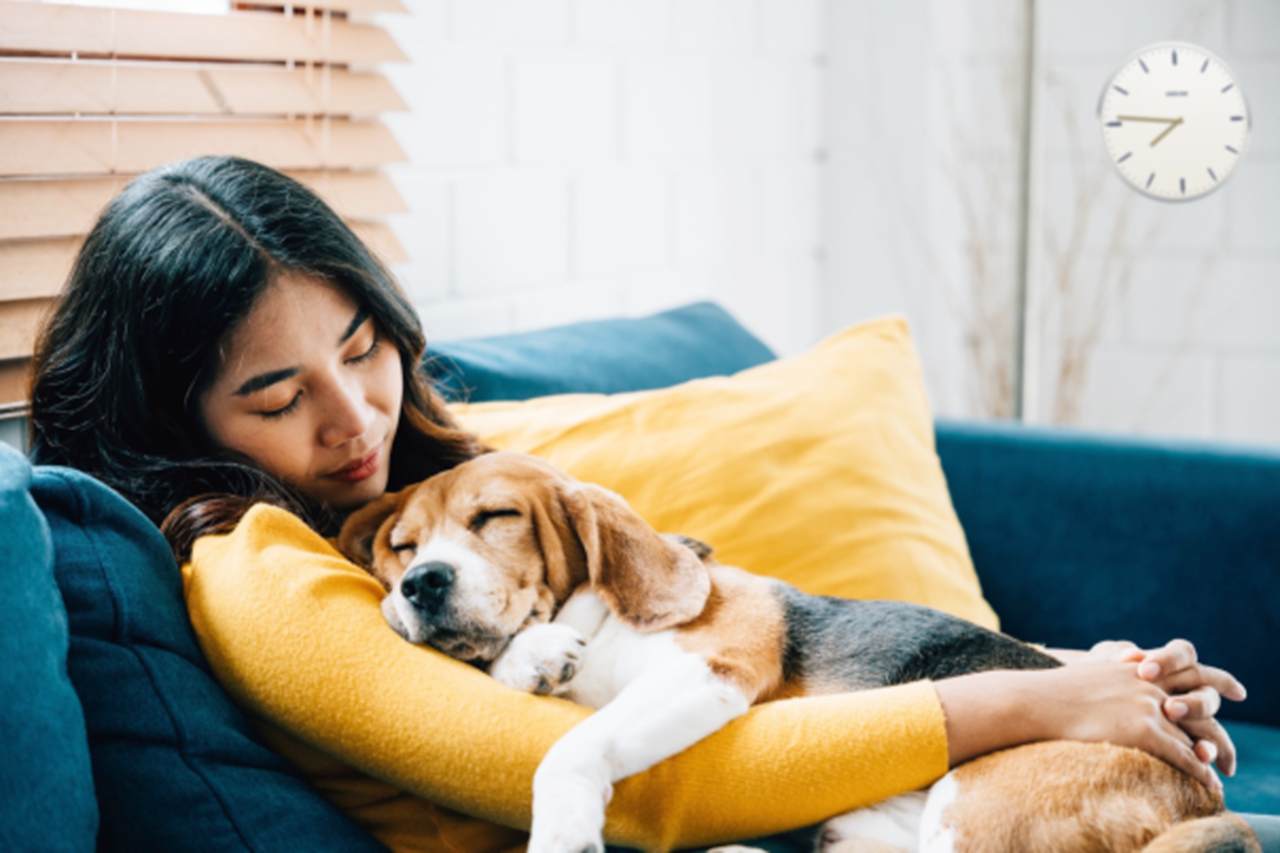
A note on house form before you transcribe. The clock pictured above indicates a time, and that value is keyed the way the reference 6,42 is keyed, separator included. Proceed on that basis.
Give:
7,46
